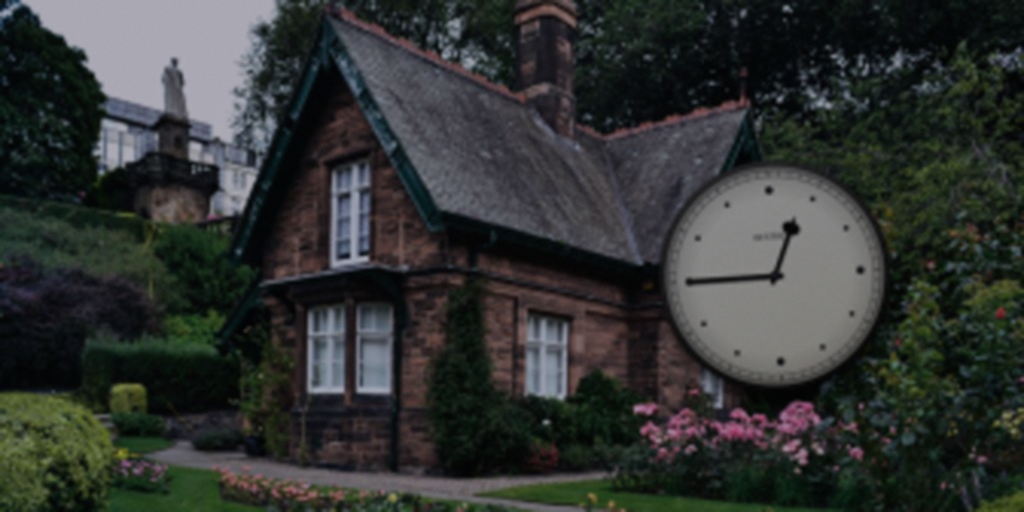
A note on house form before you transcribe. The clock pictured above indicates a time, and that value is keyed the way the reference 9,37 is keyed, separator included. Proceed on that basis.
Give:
12,45
